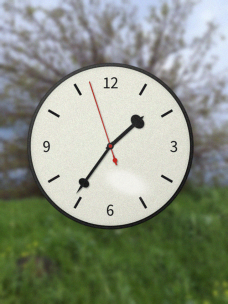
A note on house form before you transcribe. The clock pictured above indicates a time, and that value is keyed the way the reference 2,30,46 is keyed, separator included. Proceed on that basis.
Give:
1,35,57
